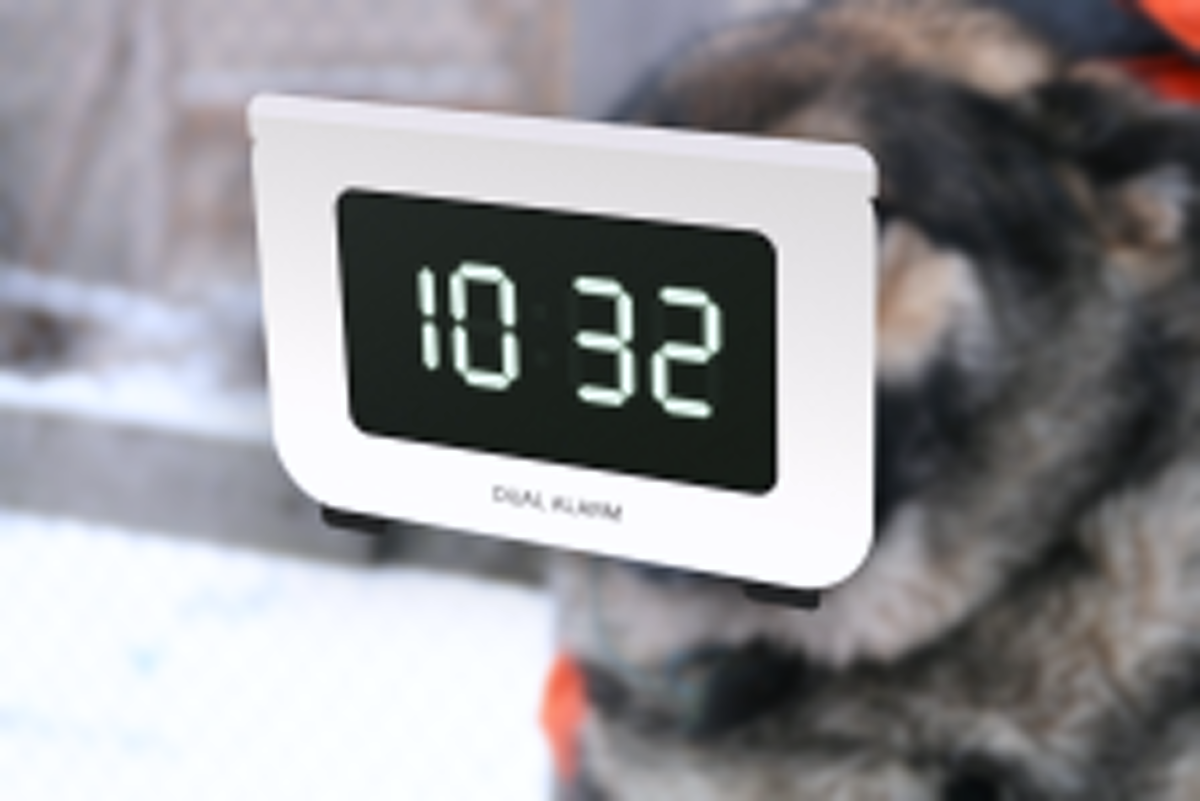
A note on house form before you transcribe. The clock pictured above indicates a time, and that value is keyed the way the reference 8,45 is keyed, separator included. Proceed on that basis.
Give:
10,32
